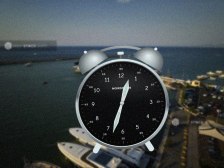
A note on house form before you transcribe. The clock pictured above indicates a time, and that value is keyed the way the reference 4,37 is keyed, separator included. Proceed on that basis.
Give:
12,33
